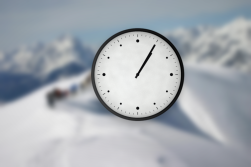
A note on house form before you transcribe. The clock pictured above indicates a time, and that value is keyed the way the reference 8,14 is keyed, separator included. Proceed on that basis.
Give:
1,05
